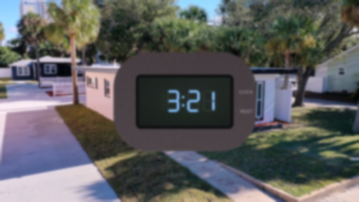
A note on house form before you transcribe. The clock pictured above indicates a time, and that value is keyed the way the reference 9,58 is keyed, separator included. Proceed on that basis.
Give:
3,21
